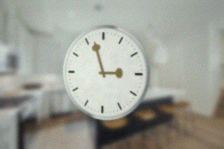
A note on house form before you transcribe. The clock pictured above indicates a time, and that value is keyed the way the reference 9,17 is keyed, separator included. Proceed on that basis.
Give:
2,57
